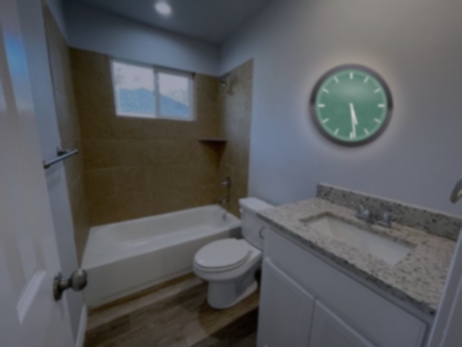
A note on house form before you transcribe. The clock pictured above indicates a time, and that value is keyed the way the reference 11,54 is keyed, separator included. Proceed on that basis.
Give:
5,29
